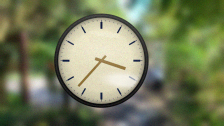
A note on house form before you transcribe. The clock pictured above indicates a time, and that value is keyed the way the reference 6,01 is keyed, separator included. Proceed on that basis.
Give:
3,37
